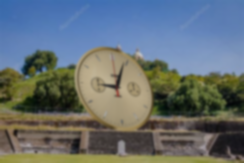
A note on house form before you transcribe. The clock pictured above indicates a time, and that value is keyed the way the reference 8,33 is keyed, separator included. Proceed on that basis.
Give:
9,04
